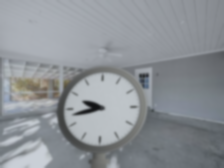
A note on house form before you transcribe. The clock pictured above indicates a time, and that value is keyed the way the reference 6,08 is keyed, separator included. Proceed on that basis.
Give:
9,43
